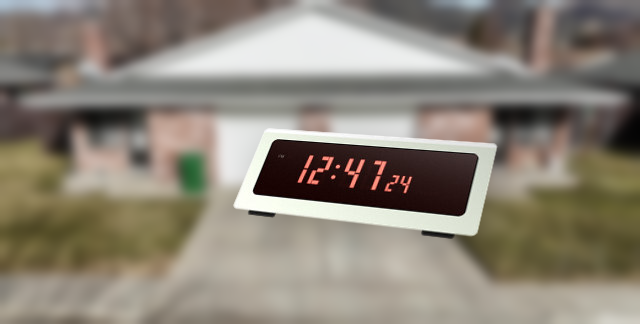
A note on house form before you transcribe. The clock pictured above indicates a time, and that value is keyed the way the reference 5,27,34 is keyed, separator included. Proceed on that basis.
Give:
12,47,24
